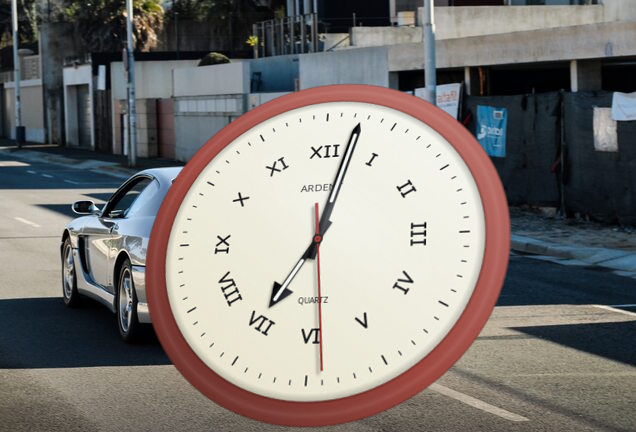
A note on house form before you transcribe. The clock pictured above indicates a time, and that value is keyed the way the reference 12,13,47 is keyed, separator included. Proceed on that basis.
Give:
7,02,29
